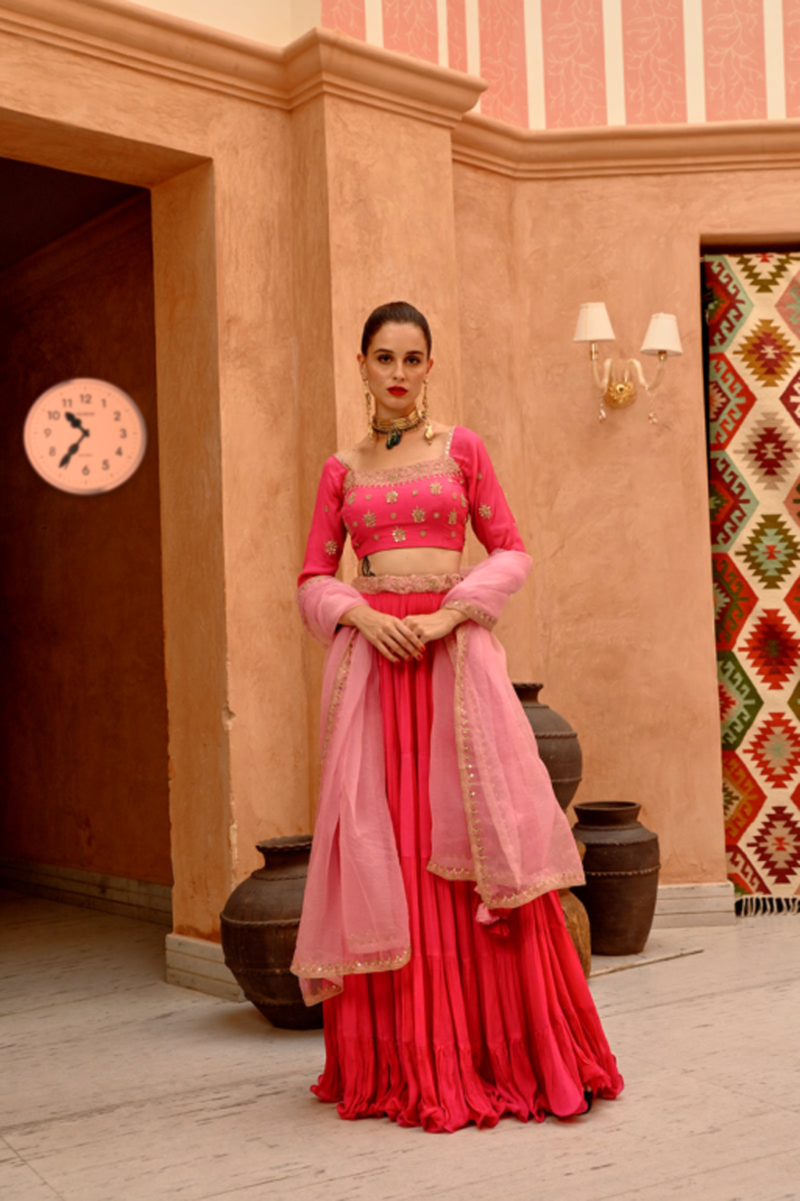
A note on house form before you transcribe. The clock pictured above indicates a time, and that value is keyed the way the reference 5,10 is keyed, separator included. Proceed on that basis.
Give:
10,36
